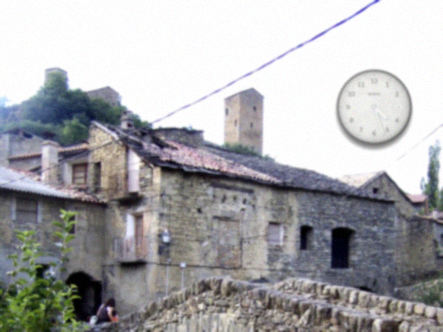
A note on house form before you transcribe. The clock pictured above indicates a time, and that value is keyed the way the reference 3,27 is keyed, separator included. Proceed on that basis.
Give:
4,27
